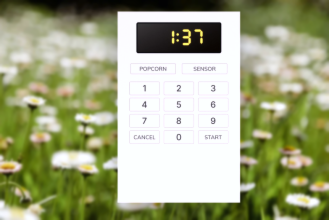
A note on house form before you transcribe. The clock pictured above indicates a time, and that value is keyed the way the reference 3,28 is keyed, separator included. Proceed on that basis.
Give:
1,37
